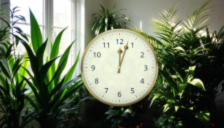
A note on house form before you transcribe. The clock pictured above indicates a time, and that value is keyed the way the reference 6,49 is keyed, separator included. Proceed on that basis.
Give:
12,03
